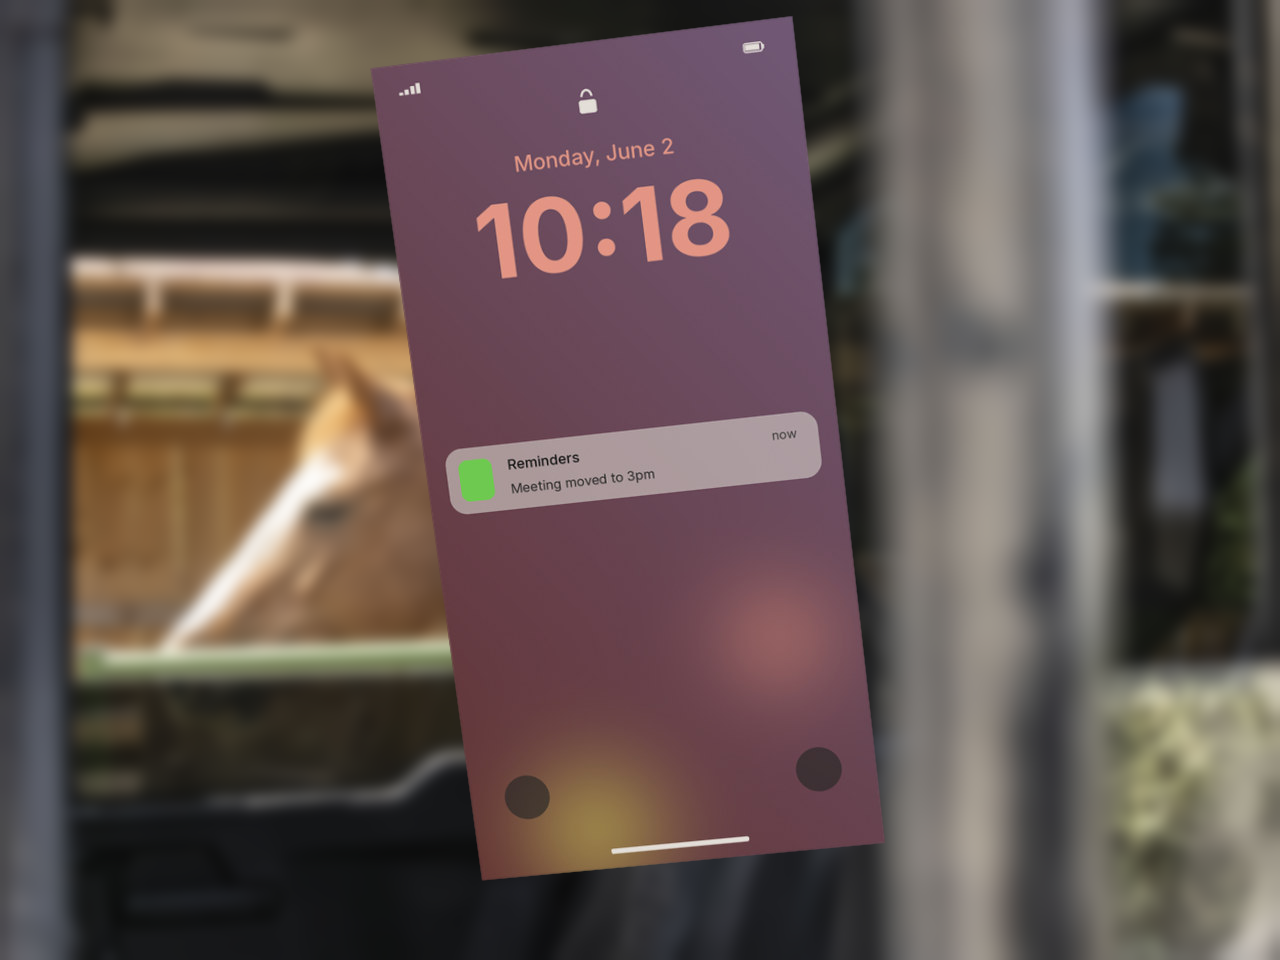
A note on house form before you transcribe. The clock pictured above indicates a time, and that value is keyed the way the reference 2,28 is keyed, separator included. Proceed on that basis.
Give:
10,18
